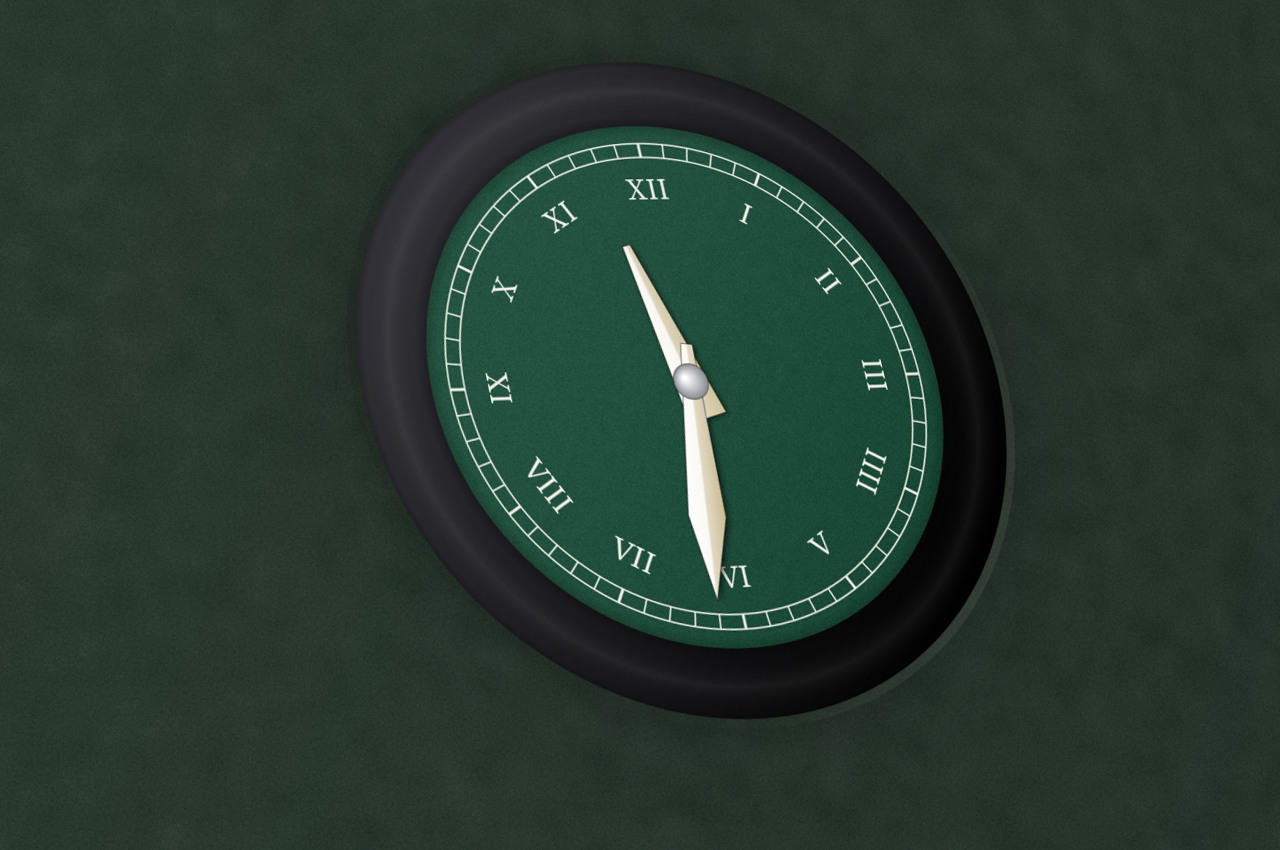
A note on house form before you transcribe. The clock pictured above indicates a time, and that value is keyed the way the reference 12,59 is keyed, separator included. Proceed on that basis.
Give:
11,31
